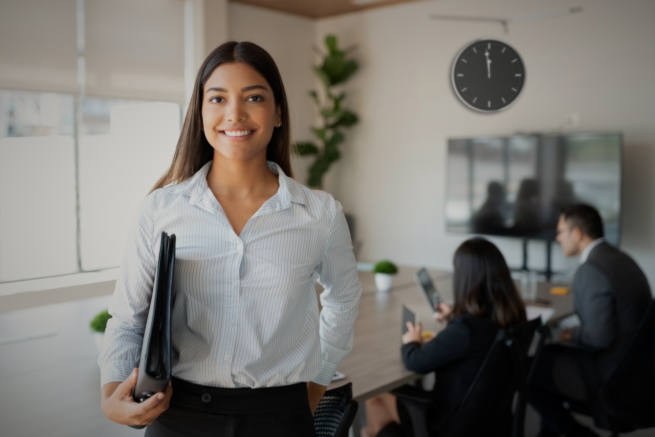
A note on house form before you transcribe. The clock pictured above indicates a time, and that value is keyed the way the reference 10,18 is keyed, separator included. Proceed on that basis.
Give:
11,59
